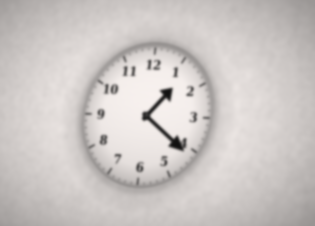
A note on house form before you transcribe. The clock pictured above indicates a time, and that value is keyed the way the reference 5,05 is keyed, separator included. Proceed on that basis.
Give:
1,21
